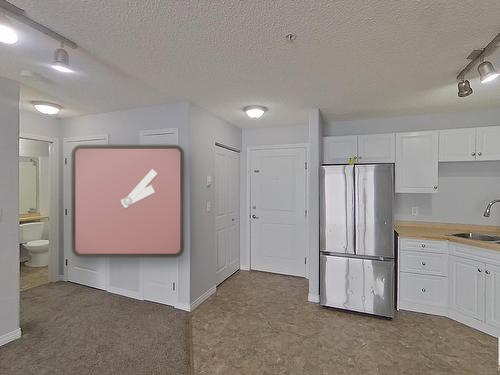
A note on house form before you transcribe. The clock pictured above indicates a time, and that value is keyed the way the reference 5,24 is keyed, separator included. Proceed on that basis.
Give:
2,07
